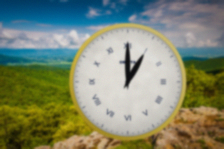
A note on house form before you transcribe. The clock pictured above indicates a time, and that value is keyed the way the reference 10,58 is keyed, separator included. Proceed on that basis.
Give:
1,00
